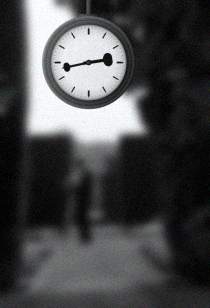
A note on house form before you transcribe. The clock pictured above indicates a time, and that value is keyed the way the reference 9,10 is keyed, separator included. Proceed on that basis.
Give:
2,43
